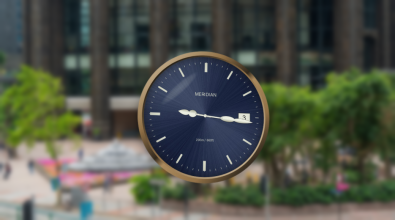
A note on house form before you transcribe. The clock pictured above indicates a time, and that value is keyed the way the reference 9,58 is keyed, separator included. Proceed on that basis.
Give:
9,16
